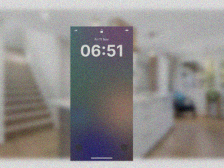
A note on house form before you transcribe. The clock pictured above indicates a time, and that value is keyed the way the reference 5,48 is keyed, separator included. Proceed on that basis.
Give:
6,51
